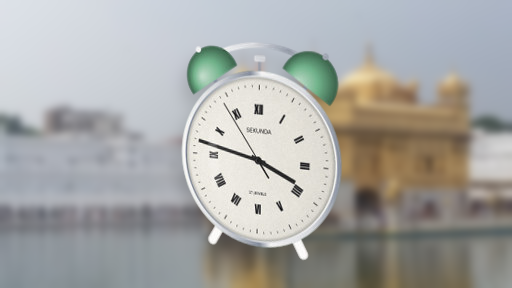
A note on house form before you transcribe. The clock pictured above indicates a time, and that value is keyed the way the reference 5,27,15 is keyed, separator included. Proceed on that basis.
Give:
3,46,54
